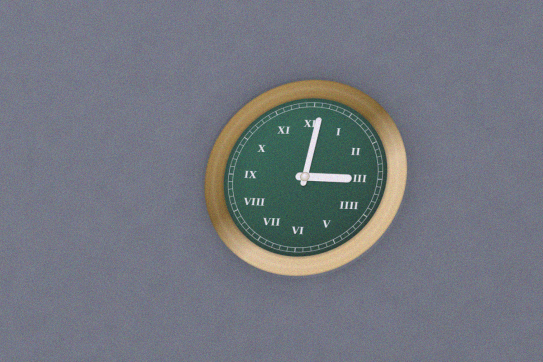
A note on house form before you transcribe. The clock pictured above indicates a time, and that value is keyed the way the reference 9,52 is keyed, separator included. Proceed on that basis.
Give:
3,01
